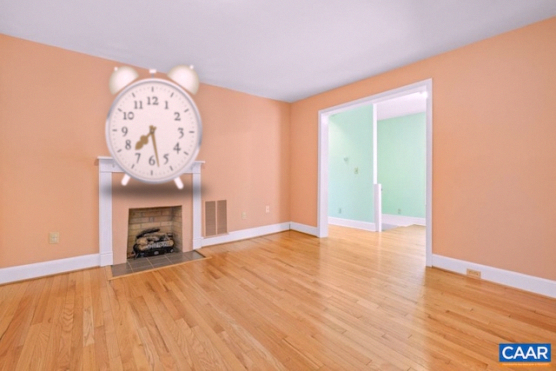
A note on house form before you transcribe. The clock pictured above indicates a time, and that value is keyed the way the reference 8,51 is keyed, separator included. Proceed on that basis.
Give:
7,28
